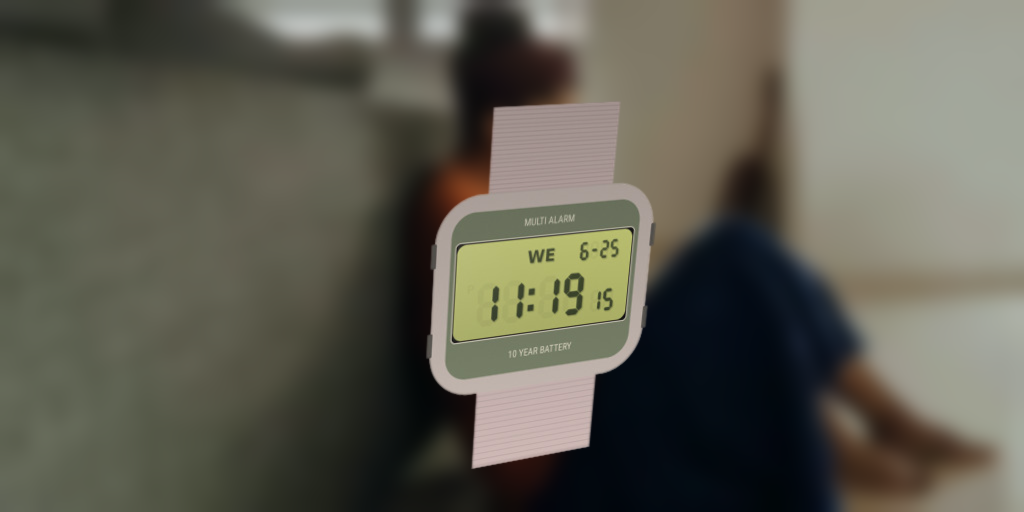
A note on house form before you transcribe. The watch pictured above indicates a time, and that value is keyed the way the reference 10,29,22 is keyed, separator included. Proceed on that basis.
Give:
11,19,15
